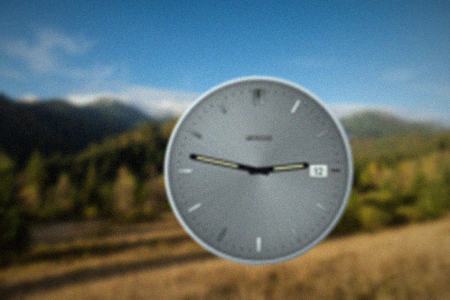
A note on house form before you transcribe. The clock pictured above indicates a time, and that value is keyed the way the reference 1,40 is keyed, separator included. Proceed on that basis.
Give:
2,47
